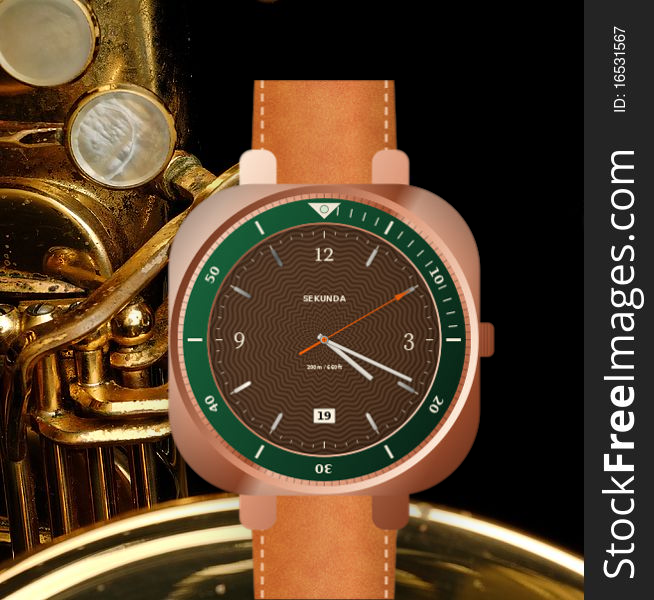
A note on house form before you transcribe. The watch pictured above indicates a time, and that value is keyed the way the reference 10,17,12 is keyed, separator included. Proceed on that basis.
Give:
4,19,10
